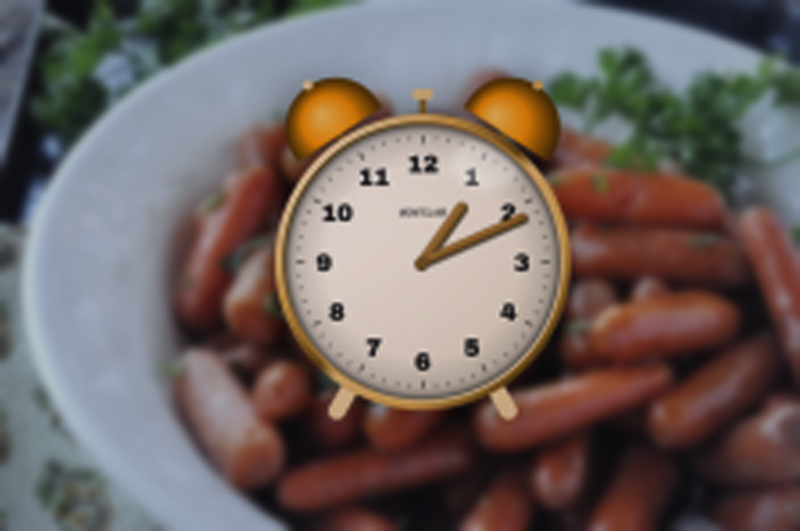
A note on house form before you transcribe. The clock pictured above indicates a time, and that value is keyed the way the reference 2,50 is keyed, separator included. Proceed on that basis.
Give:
1,11
